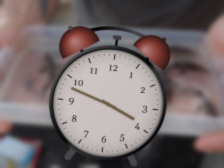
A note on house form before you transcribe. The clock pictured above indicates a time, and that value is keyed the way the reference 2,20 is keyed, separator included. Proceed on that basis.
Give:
3,48
